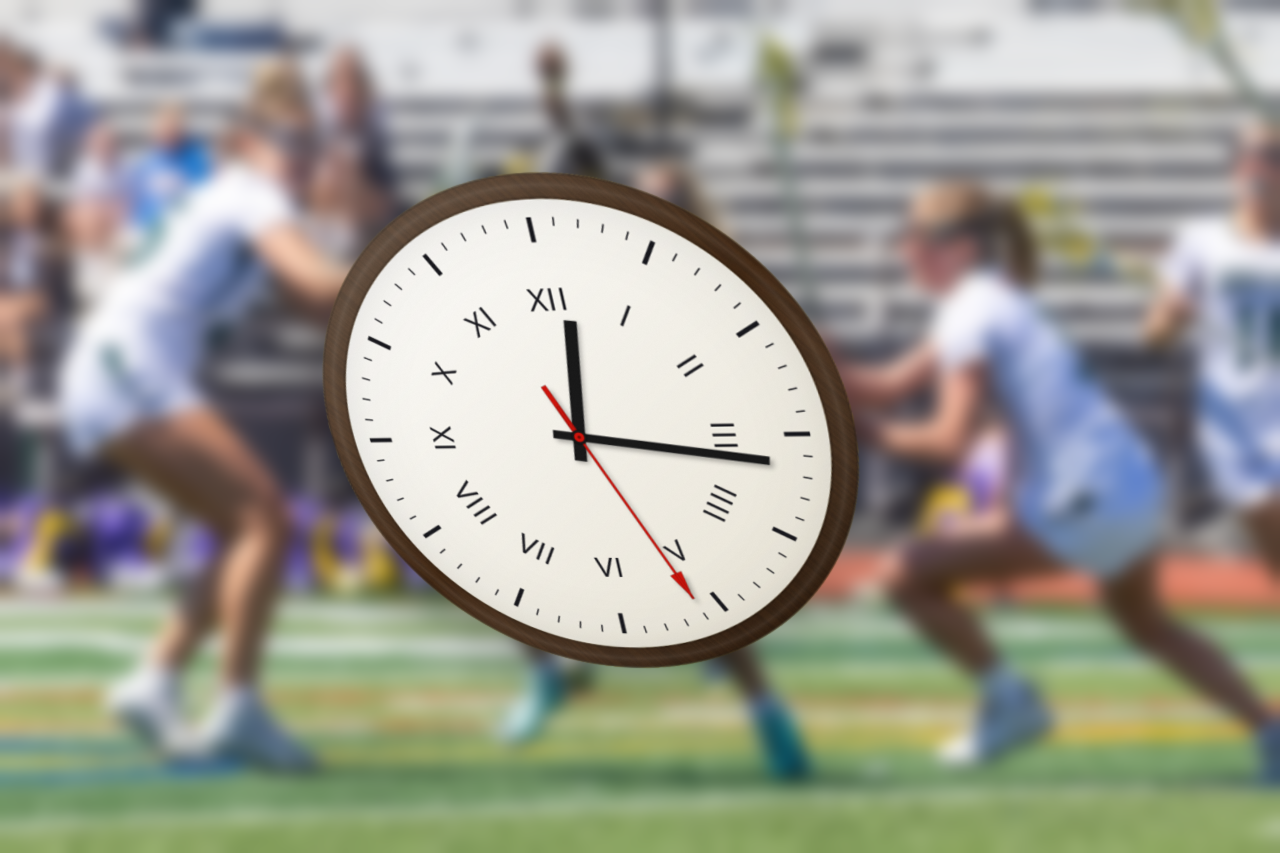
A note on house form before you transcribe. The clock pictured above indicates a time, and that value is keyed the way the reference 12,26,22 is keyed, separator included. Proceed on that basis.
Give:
12,16,26
